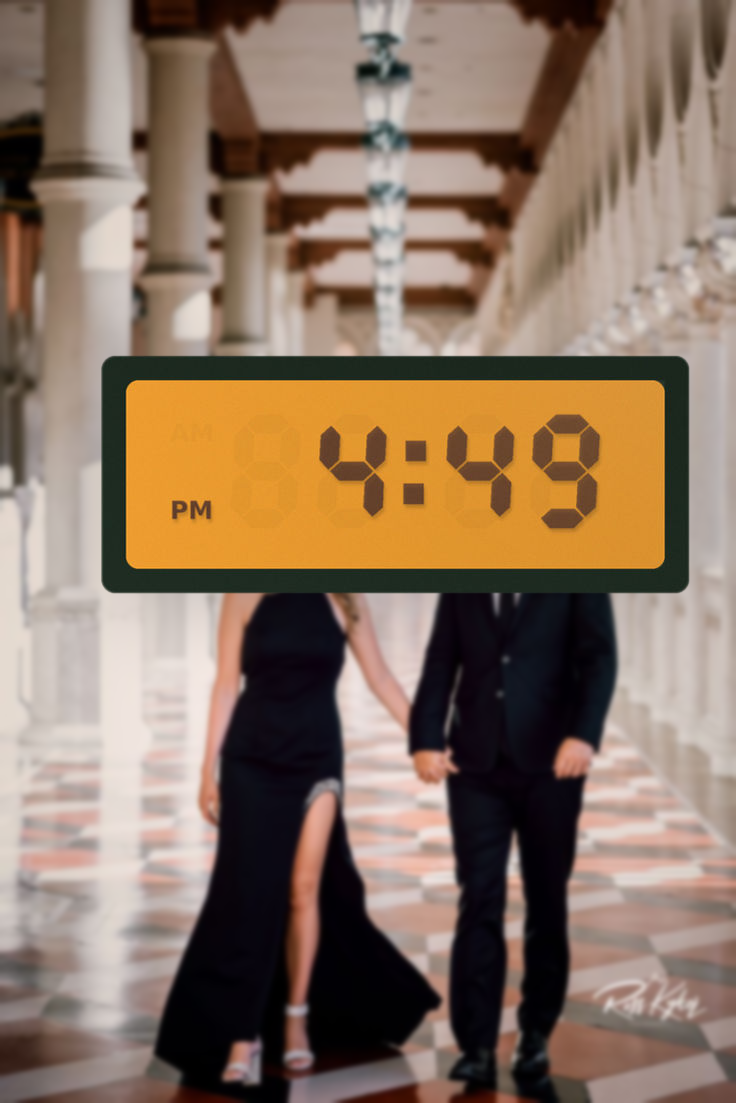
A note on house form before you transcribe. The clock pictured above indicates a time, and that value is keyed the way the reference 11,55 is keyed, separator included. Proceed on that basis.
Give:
4,49
